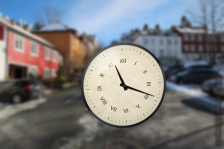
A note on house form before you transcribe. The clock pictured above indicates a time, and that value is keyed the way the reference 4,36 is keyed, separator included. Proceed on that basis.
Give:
11,19
